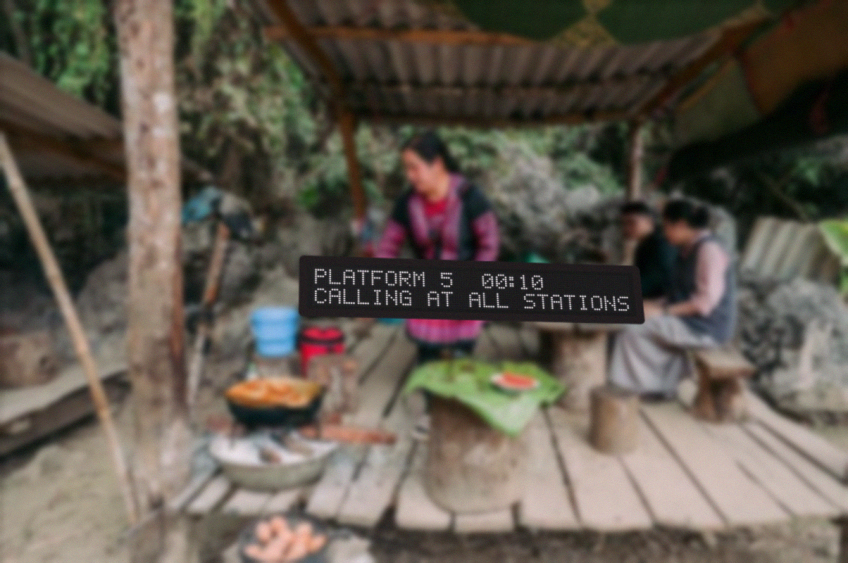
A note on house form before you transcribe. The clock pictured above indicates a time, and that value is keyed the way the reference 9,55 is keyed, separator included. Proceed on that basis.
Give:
0,10
